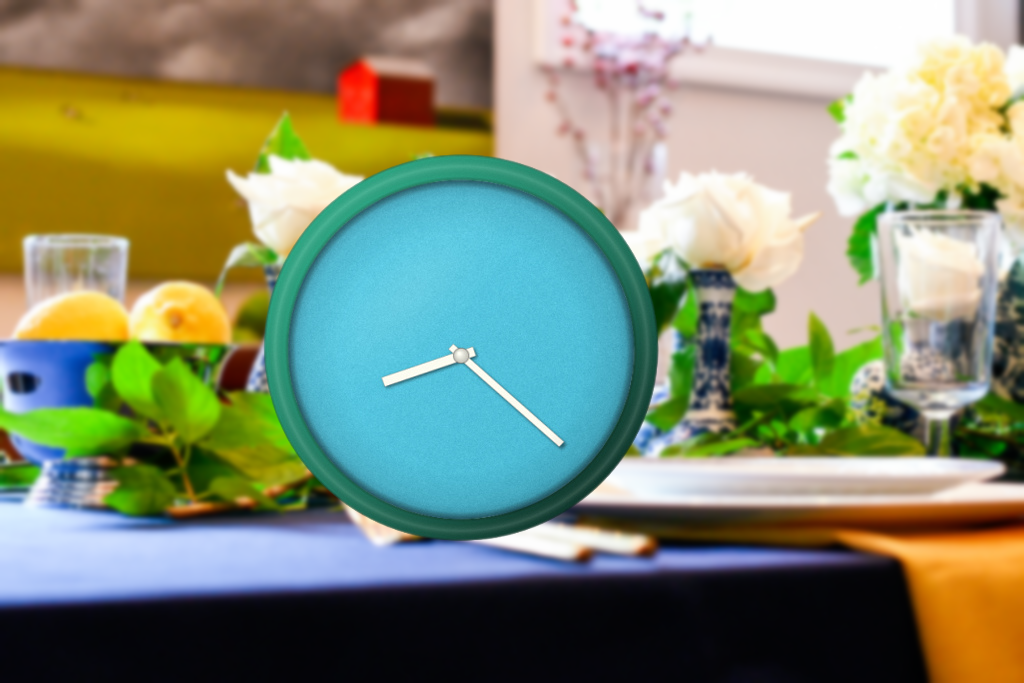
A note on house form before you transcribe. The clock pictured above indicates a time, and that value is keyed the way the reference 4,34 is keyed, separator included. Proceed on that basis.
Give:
8,22
